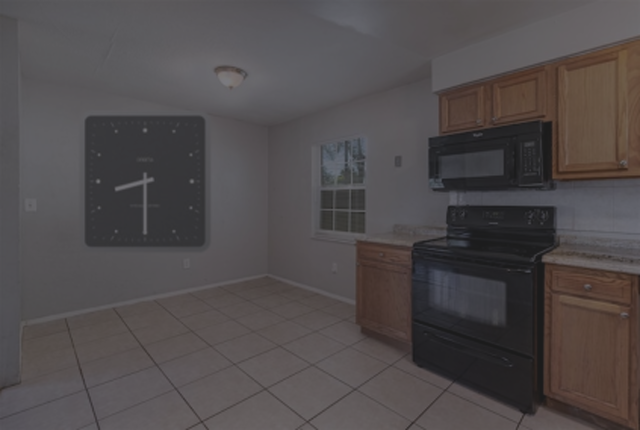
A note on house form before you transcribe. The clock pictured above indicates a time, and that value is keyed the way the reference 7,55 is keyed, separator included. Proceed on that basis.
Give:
8,30
